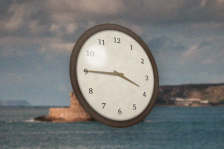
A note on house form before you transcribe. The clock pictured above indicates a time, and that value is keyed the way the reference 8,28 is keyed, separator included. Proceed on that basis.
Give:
3,45
